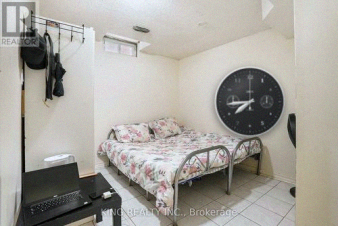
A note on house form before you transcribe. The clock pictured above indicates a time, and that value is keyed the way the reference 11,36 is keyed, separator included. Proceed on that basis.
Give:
7,44
